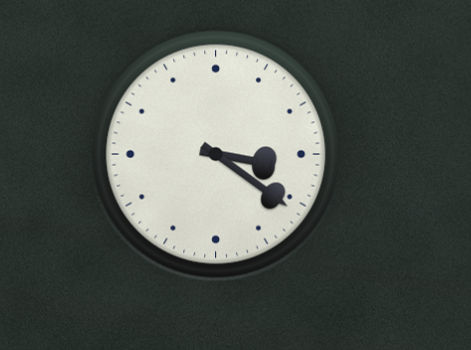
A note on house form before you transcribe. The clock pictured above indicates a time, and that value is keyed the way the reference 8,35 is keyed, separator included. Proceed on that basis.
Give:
3,21
